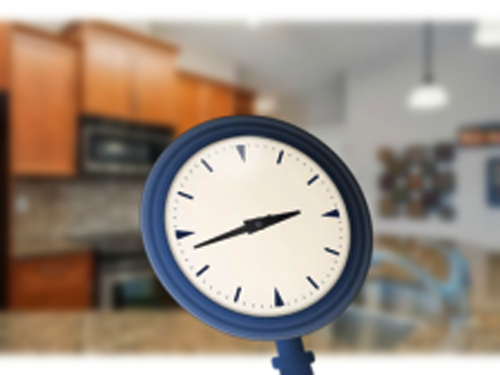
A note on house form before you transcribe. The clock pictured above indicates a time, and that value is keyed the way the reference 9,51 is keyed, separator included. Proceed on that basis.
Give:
2,43
